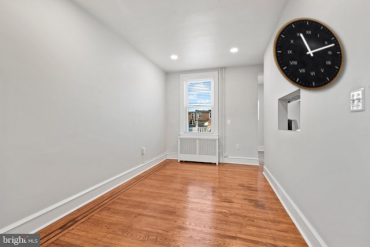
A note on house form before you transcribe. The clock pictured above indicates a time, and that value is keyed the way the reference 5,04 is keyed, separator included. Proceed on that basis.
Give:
11,12
